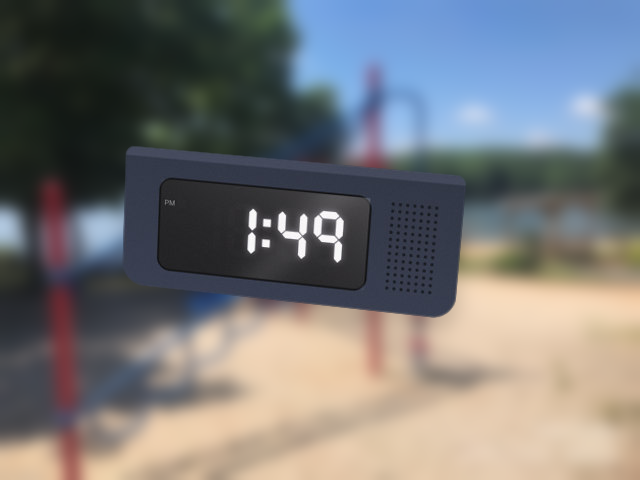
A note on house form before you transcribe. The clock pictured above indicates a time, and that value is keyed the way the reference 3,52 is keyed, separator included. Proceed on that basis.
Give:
1,49
